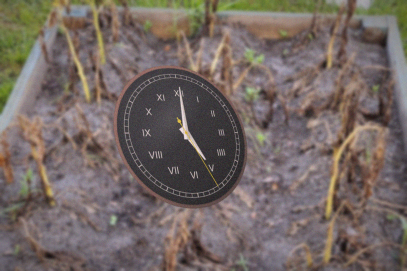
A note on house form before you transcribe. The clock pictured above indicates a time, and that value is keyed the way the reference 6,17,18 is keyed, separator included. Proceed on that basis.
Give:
5,00,26
